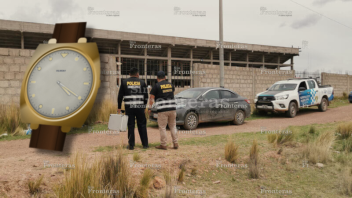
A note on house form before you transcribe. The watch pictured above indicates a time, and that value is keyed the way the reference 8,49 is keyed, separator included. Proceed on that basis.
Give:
4,20
